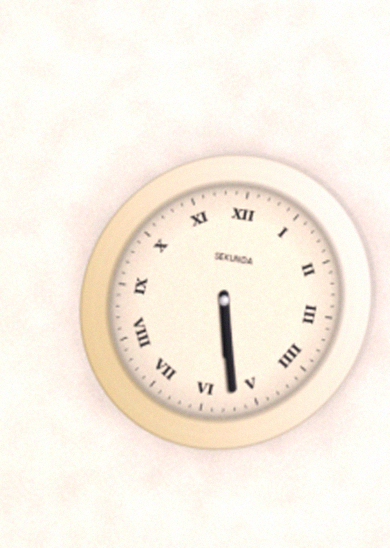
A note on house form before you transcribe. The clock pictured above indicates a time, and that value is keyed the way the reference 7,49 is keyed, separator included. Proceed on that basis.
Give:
5,27
